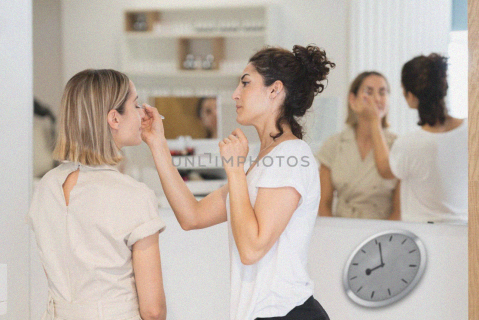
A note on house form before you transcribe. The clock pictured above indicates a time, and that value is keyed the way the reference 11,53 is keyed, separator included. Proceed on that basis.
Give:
7,56
